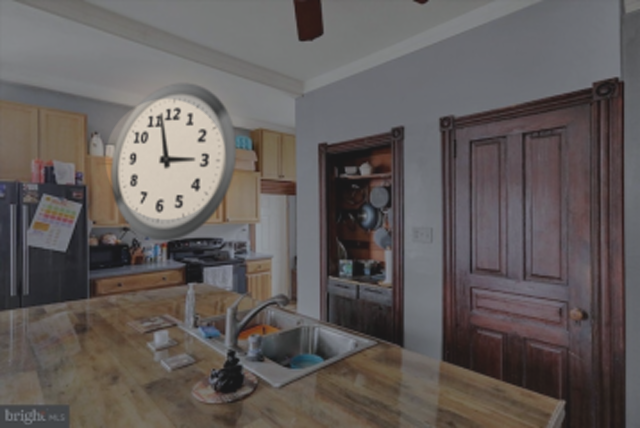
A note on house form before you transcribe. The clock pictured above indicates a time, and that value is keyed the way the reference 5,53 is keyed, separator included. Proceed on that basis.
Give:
2,57
